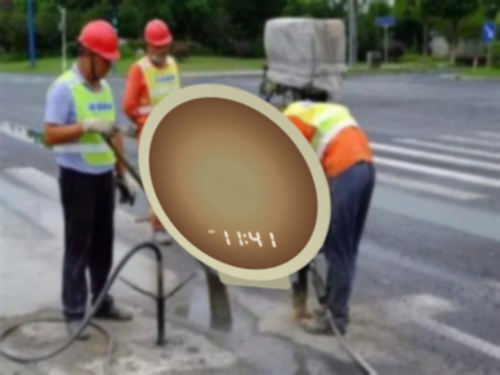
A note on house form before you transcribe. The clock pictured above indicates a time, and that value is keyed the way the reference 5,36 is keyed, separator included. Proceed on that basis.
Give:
11,41
